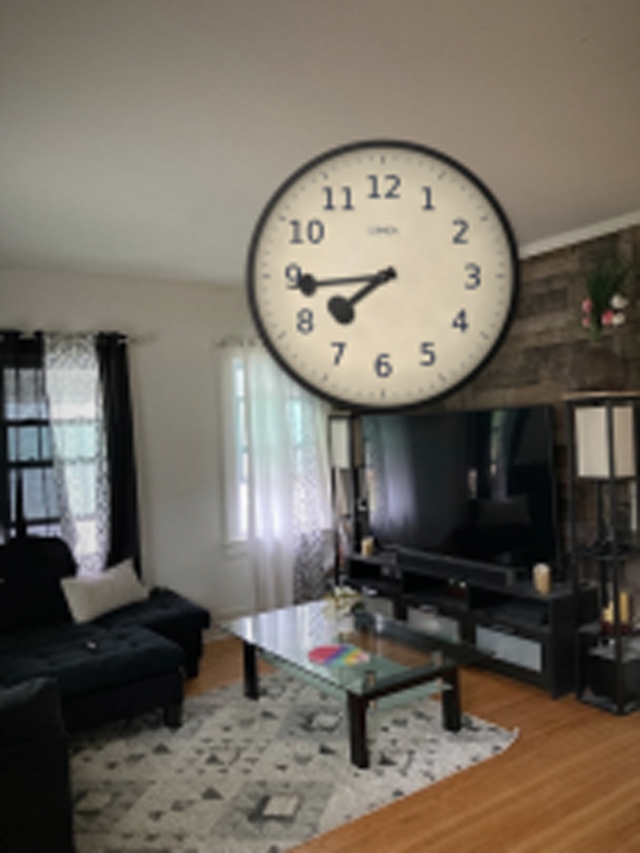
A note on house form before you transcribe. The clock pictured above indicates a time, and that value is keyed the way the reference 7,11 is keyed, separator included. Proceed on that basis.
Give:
7,44
